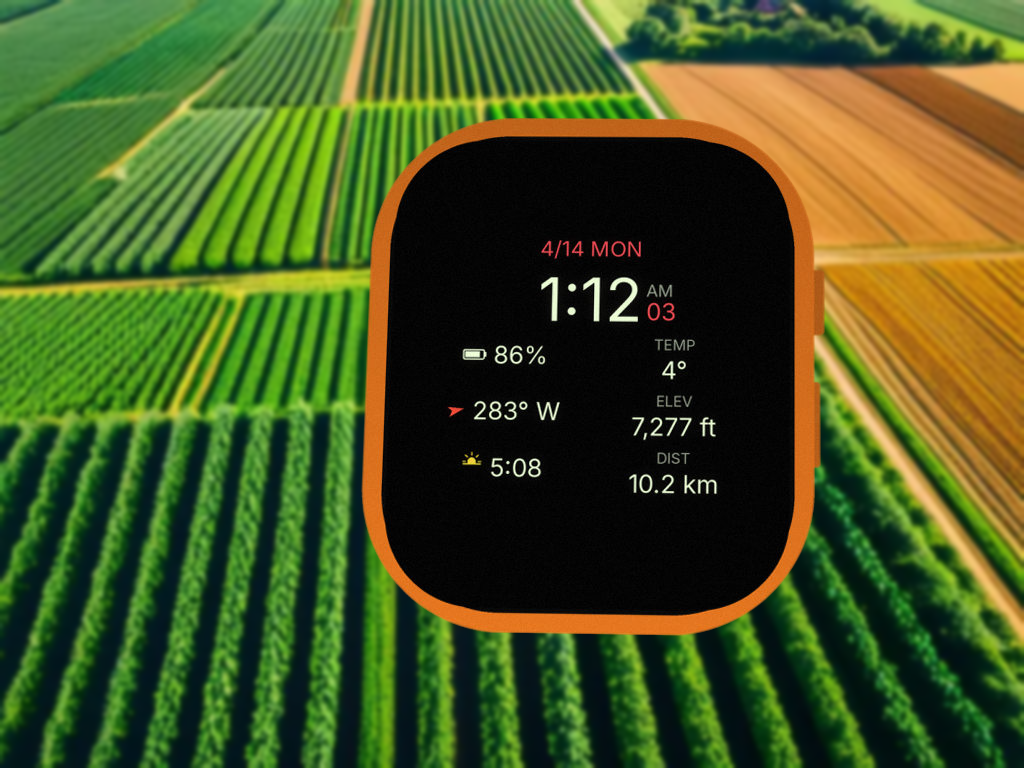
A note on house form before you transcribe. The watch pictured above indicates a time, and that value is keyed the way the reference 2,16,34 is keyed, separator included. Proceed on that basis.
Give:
1,12,03
